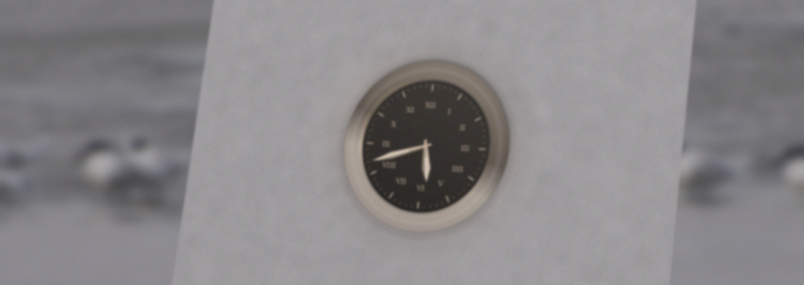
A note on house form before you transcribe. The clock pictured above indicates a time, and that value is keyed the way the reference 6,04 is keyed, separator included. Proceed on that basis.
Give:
5,42
